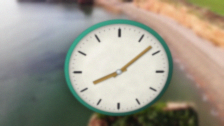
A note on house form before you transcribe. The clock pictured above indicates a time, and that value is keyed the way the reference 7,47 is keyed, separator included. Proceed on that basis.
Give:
8,08
